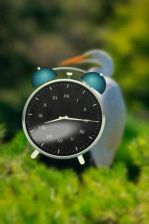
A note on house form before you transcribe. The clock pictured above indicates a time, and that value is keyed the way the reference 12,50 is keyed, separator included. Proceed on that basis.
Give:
8,15
